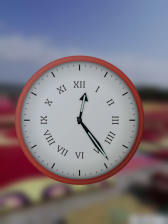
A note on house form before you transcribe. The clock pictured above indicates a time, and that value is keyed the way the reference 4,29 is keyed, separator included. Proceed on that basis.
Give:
12,24
